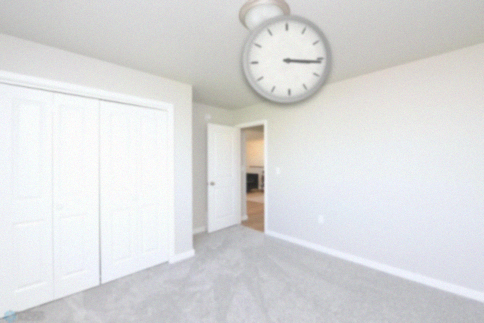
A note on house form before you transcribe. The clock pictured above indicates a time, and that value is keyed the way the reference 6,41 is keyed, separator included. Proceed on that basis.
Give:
3,16
